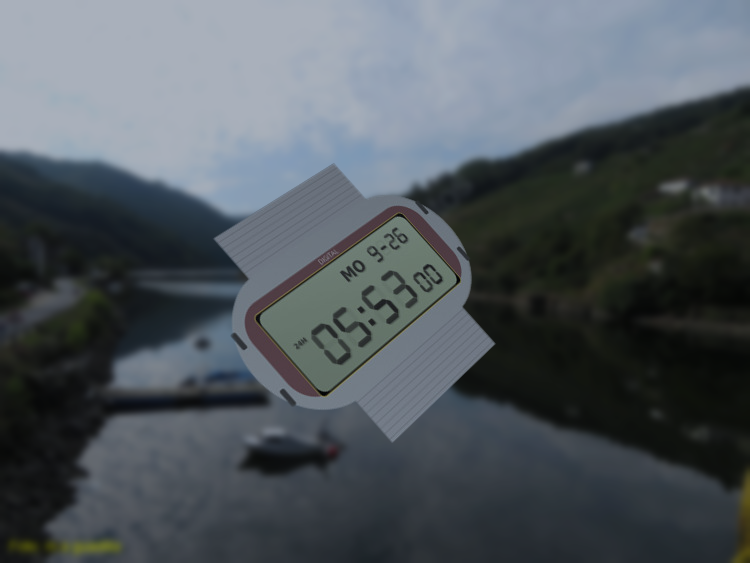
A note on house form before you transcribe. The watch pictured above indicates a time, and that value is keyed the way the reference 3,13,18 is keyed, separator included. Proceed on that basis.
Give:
5,53,00
